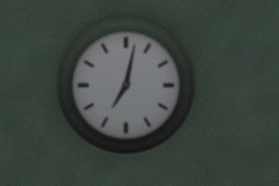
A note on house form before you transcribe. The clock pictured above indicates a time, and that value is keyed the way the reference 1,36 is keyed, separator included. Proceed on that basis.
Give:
7,02
